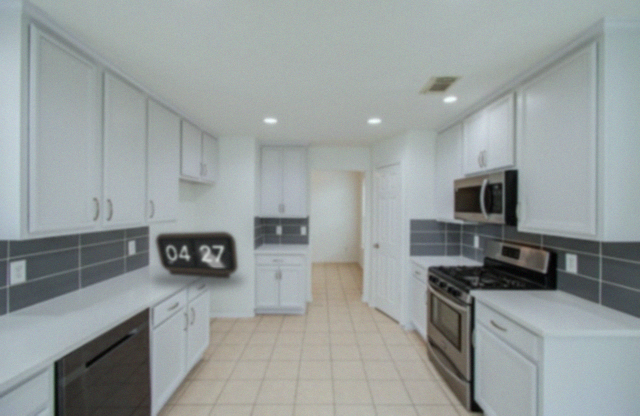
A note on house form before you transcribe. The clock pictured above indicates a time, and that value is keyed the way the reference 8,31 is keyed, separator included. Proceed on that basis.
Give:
4,27
